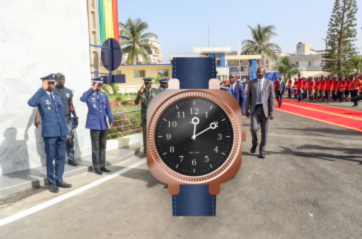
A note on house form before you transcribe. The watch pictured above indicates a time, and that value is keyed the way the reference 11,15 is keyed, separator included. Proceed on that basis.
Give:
12,10
